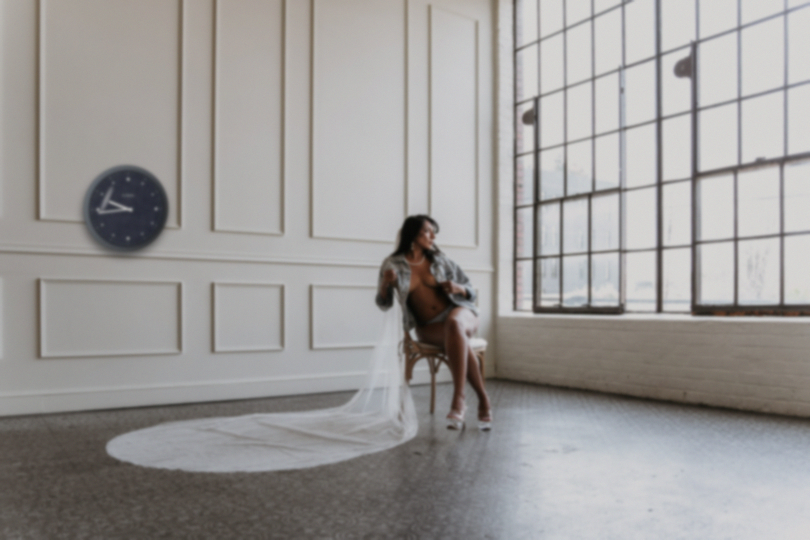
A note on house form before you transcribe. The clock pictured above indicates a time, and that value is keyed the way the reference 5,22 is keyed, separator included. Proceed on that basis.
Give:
9,44
